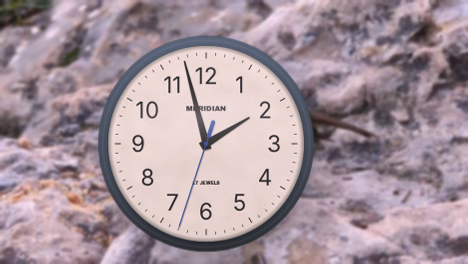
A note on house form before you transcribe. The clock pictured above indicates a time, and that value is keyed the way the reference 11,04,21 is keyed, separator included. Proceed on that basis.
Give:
1,57,33
